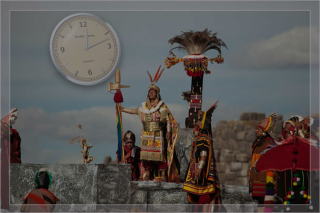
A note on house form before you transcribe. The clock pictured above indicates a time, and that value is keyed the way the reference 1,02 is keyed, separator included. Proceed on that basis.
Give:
12,12
